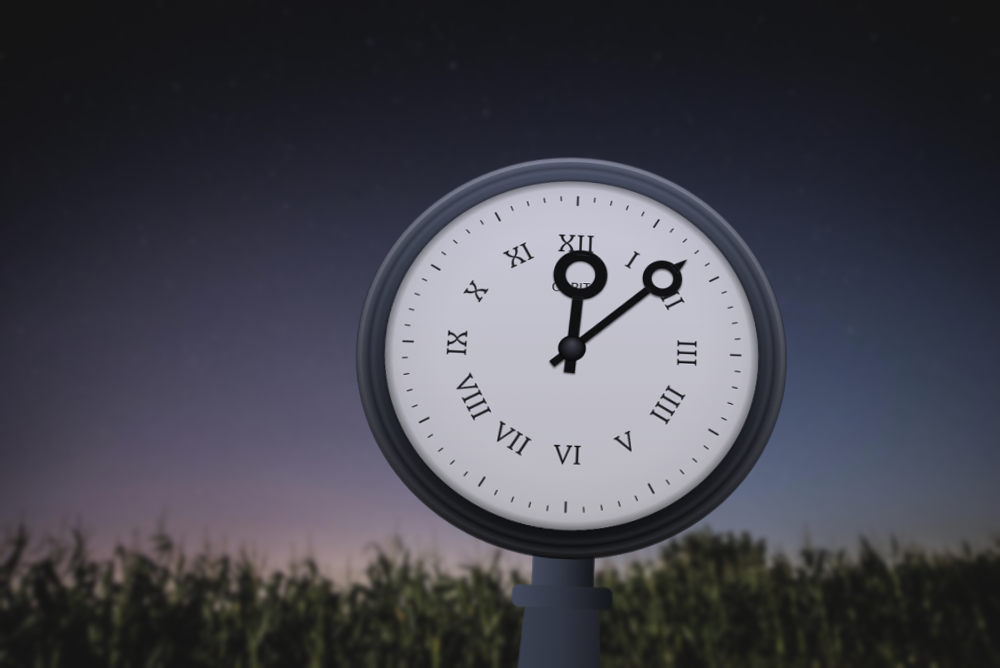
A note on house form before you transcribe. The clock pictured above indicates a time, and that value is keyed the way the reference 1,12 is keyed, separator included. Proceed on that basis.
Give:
12,08
